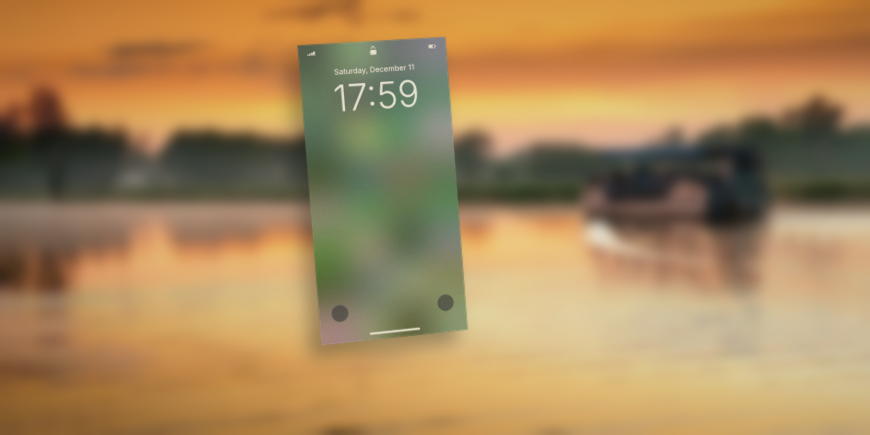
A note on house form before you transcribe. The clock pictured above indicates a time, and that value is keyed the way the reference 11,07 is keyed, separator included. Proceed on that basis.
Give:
17,59
